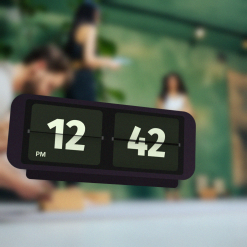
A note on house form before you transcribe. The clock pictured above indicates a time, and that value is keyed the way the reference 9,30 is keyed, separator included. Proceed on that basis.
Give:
12,42
